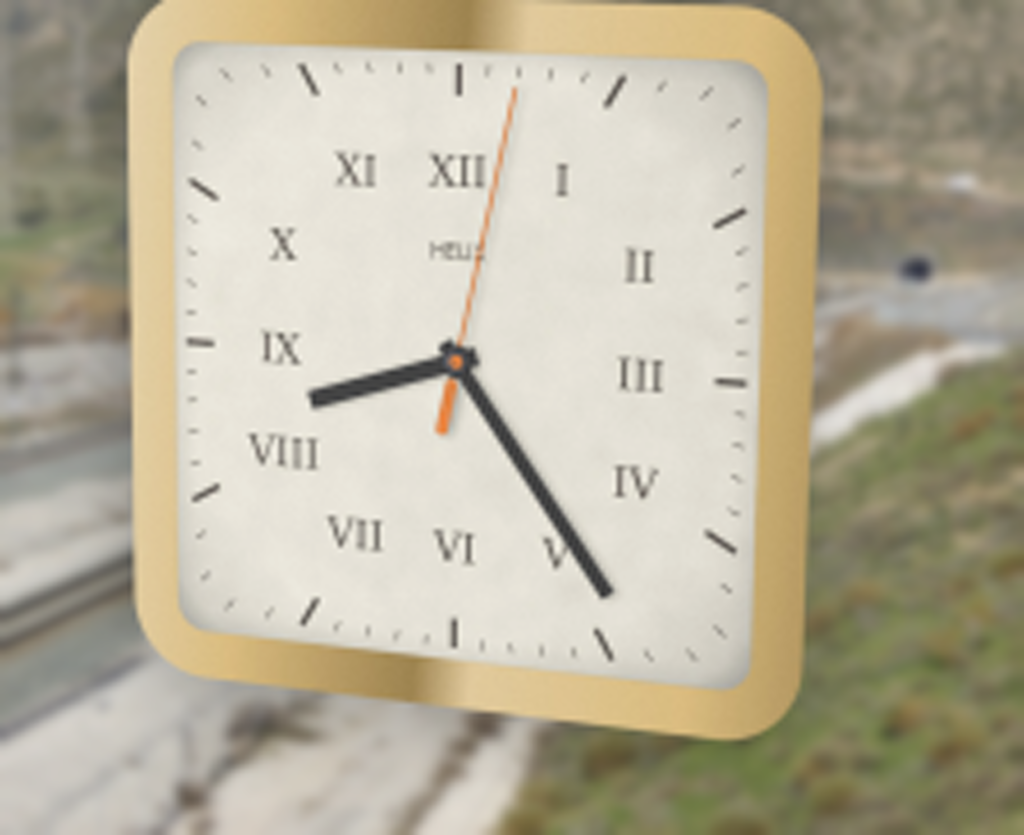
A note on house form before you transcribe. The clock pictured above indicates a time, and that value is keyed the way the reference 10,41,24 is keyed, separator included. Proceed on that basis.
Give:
8,24,02
